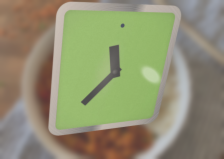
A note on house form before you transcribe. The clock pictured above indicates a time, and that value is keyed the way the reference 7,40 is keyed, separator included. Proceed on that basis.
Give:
11,37
